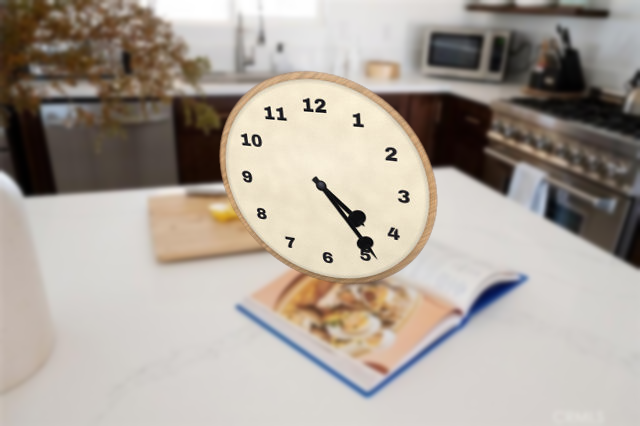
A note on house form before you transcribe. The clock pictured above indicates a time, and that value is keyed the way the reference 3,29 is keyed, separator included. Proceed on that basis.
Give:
4,24
